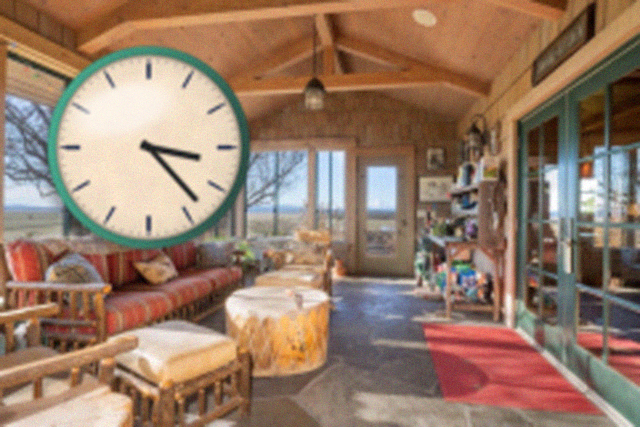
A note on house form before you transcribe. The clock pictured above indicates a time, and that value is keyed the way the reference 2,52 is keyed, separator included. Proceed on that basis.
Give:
3,23
